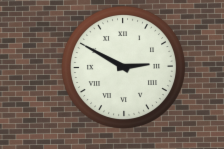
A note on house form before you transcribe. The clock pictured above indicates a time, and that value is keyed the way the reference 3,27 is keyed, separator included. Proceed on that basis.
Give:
2,50
